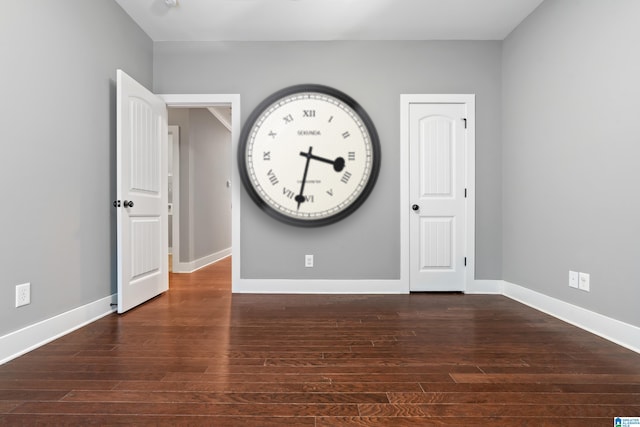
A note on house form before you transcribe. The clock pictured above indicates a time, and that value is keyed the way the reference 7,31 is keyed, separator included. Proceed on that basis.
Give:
3,32
